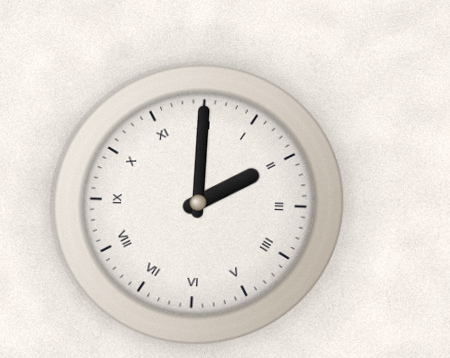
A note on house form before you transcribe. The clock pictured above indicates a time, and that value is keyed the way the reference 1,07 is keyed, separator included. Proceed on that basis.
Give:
2,00
